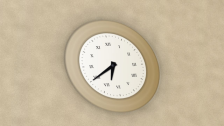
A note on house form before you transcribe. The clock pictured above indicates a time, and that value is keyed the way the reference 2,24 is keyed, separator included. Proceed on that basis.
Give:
6,40
